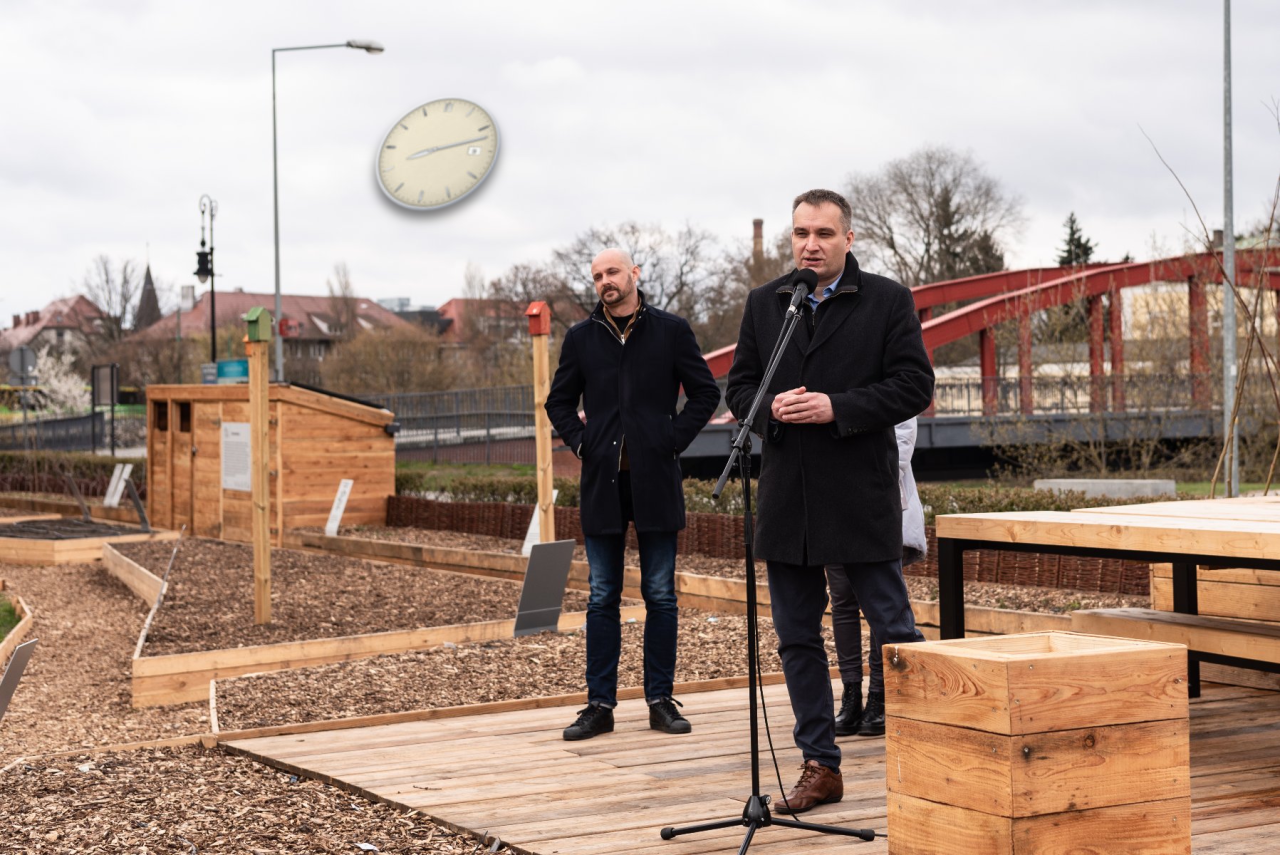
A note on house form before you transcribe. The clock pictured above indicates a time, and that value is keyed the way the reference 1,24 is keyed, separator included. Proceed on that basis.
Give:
8,12
